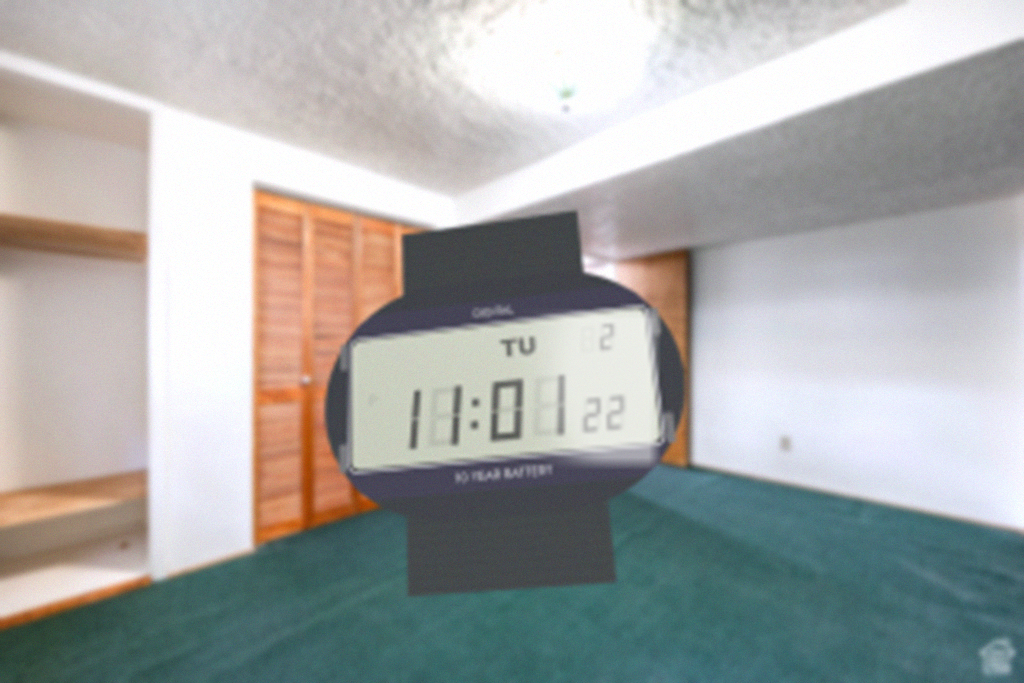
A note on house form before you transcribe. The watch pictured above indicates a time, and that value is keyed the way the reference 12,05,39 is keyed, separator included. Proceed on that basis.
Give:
11,01,22
